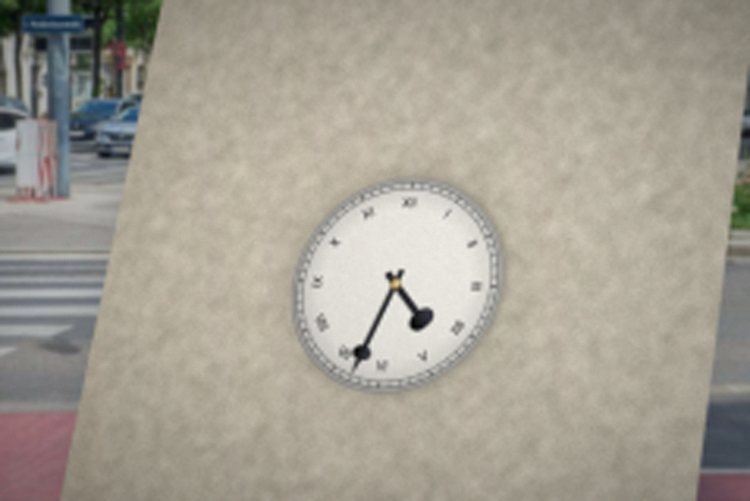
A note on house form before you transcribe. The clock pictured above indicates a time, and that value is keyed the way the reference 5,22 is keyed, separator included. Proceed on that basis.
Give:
4,33
